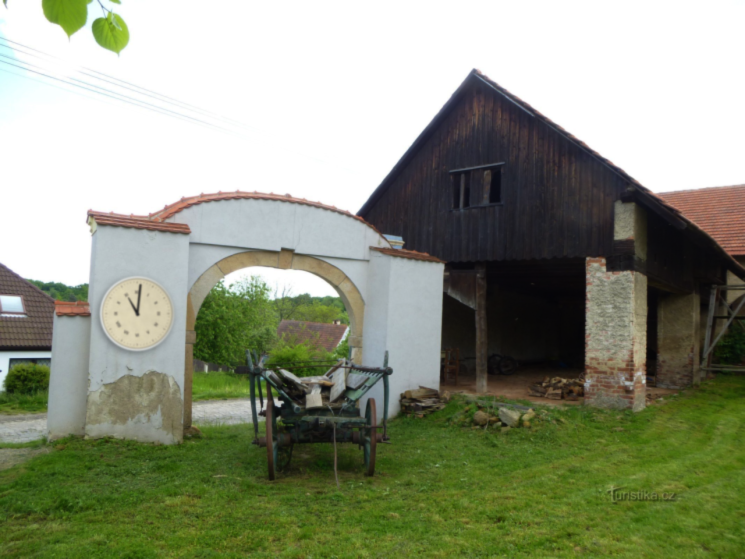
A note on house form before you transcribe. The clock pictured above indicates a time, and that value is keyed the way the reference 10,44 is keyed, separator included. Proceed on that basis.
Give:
11,01
